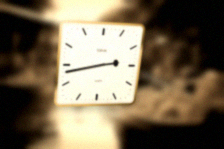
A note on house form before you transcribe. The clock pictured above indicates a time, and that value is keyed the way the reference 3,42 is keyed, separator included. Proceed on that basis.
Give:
2,43
